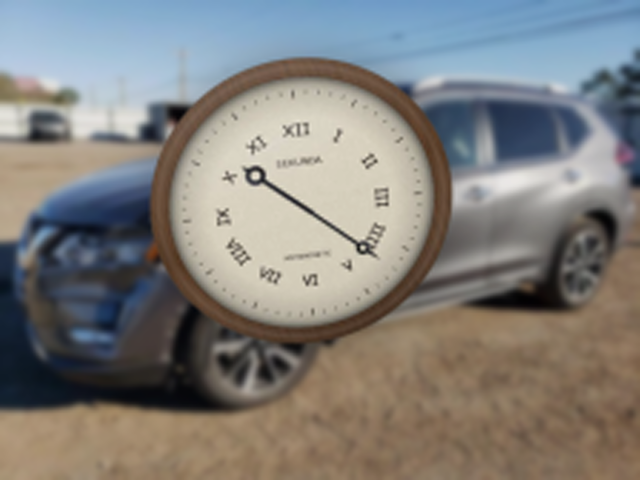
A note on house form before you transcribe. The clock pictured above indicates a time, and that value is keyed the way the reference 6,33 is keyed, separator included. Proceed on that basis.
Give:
10,22
